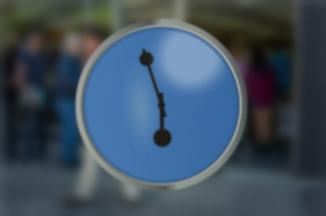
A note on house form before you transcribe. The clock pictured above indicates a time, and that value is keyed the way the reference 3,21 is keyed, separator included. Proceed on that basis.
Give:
5,57
